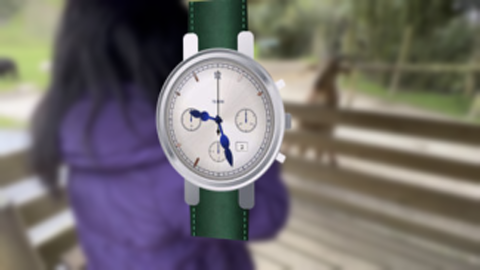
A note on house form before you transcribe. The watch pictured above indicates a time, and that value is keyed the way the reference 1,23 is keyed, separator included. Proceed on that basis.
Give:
9,27
